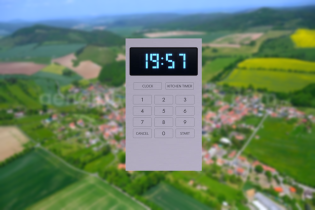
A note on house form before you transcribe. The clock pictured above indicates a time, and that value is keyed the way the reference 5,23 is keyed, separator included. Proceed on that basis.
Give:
19,57
